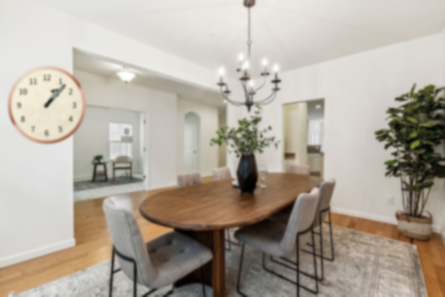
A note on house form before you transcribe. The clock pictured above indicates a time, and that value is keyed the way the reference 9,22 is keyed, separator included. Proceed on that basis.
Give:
1,07
